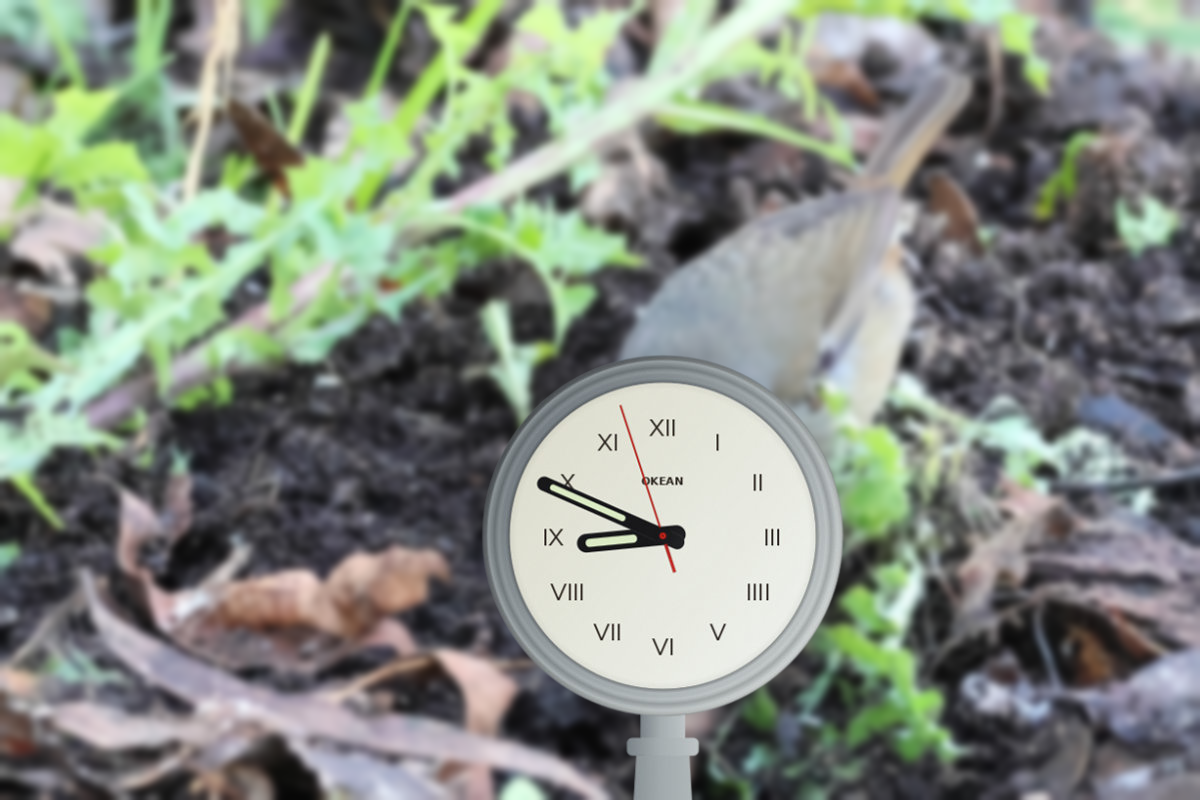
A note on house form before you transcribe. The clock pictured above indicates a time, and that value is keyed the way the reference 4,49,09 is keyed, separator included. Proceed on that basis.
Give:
8,48,57
